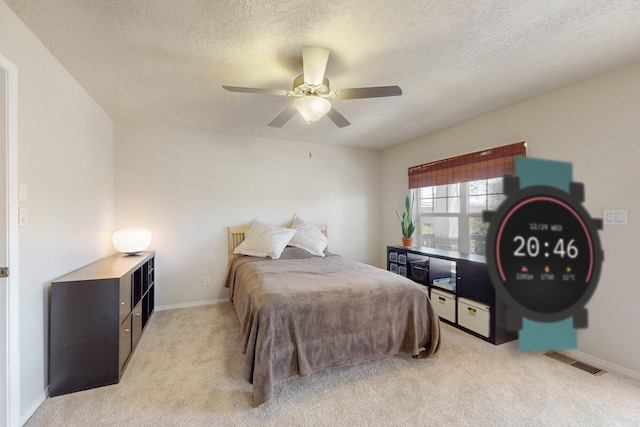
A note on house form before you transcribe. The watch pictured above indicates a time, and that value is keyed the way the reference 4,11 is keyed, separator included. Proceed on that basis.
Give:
20,46
